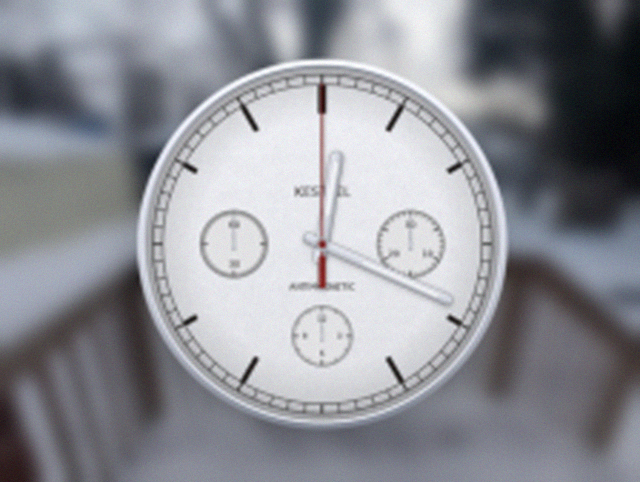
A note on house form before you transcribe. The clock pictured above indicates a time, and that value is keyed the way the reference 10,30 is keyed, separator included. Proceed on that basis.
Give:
12,19
